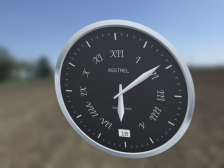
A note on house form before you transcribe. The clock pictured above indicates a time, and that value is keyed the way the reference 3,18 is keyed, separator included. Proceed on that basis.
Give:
6,09
